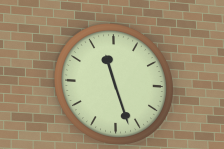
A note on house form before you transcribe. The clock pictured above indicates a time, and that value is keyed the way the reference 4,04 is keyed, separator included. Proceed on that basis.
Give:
11,27
